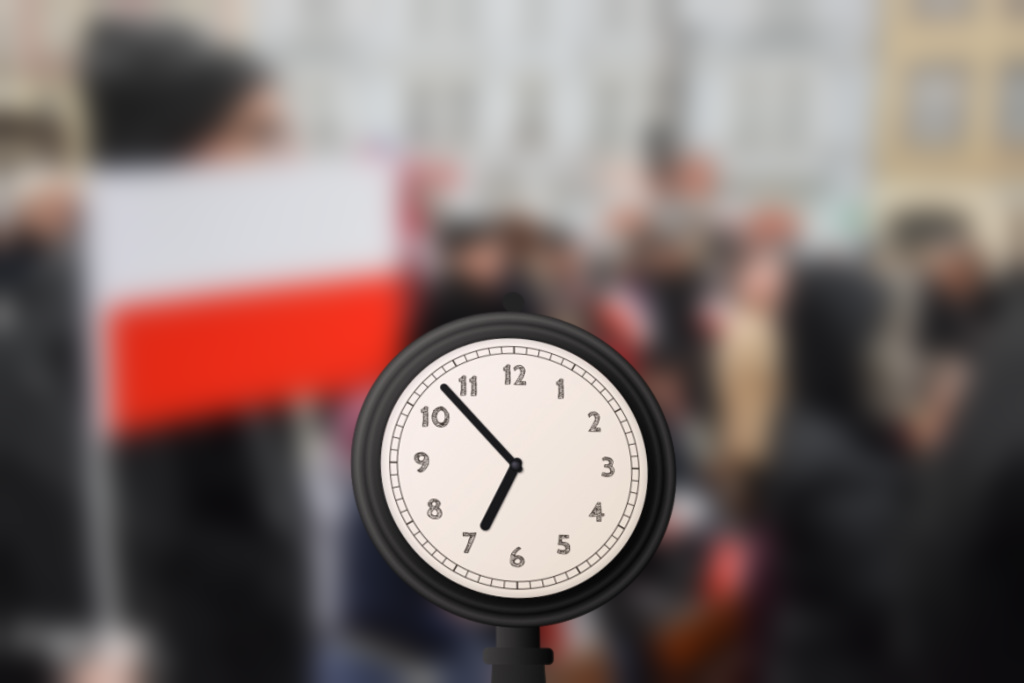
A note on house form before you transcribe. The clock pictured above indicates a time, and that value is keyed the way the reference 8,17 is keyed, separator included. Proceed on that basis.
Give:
6,53
